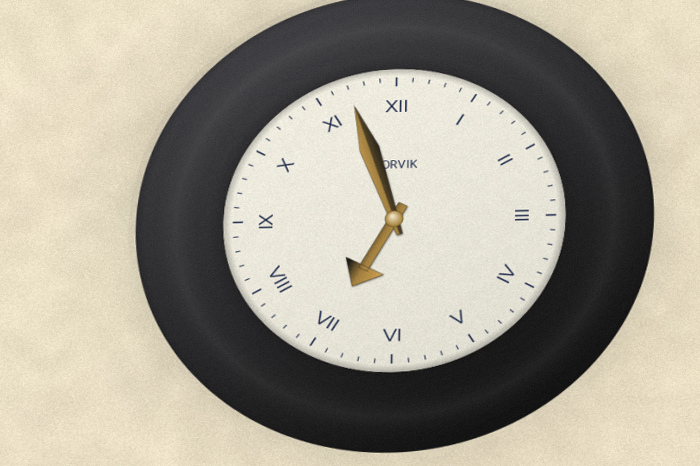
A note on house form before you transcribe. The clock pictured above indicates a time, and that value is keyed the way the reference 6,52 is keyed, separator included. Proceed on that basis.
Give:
6,57
